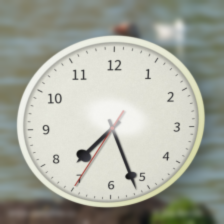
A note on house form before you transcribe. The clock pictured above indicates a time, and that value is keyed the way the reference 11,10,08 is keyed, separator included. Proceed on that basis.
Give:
7,26,35
